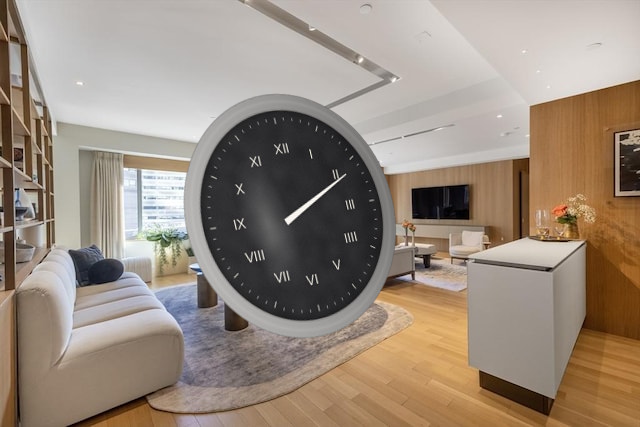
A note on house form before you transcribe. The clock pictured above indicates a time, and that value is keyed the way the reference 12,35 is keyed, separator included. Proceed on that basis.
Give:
2,11
